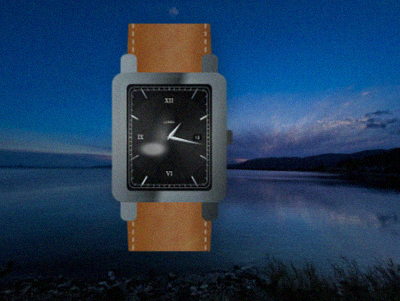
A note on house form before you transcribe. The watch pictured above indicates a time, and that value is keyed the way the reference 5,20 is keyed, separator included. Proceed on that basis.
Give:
1,17
